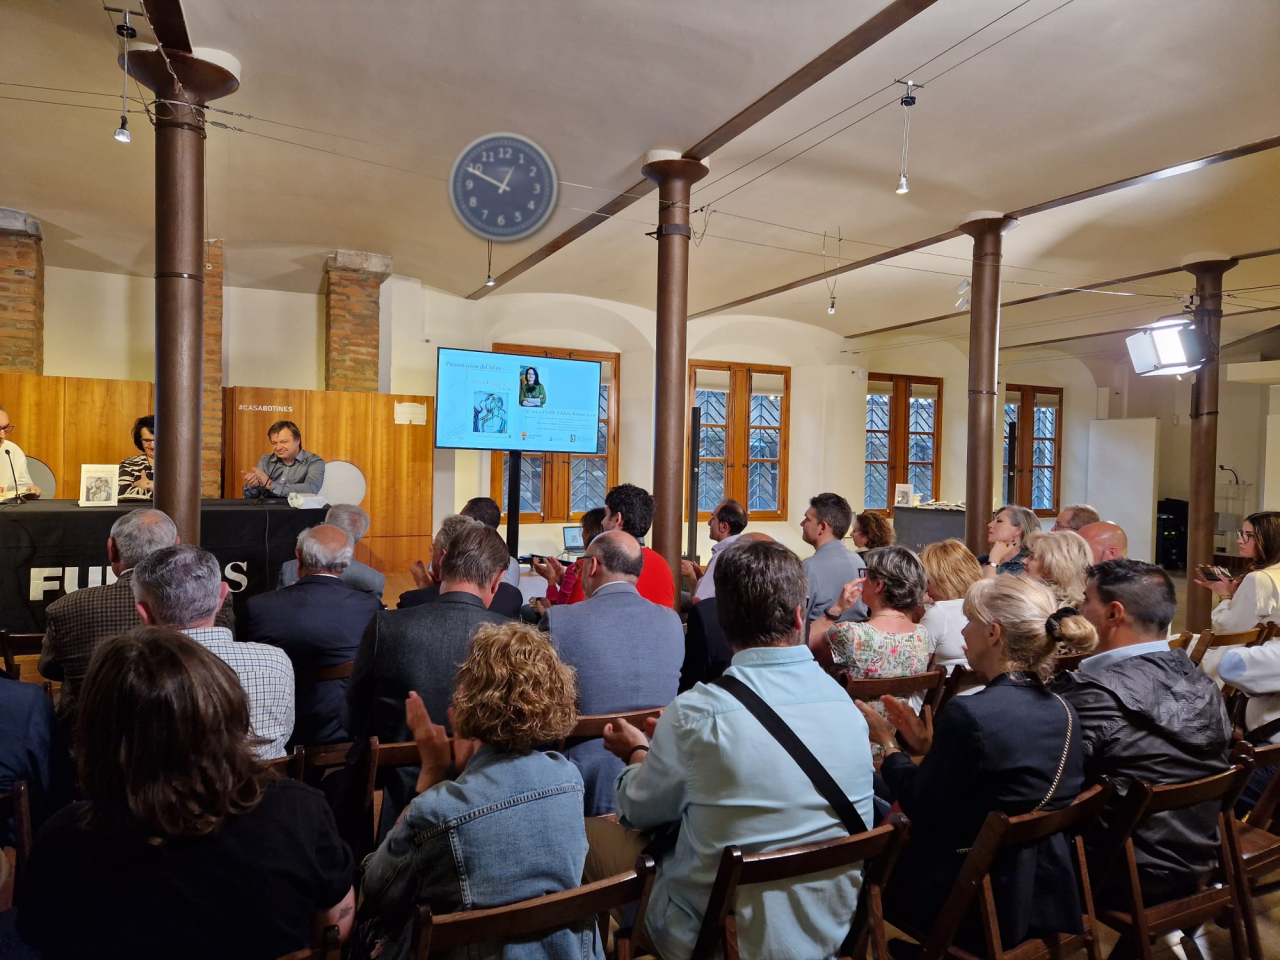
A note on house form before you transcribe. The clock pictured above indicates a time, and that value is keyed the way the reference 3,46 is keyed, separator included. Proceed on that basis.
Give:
12,49
